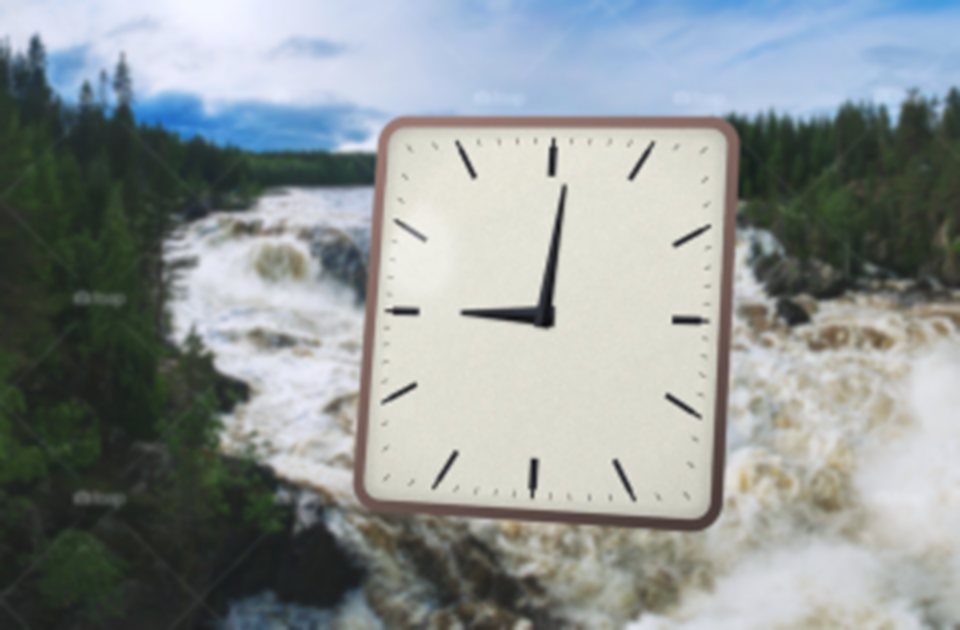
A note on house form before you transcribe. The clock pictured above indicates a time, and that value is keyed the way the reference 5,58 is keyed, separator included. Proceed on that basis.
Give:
9,01
